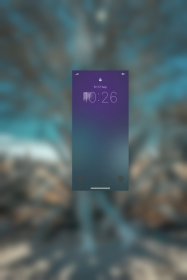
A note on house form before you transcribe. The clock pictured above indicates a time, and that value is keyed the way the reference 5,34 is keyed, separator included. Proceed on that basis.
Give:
10,26
